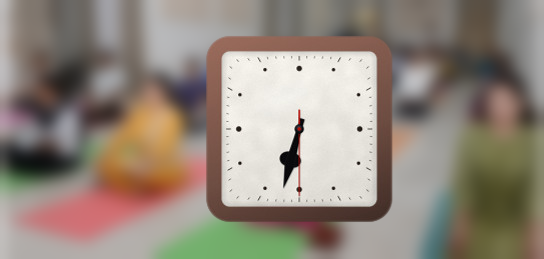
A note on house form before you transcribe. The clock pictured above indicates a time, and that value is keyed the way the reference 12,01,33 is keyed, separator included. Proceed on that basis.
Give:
6,32,30
